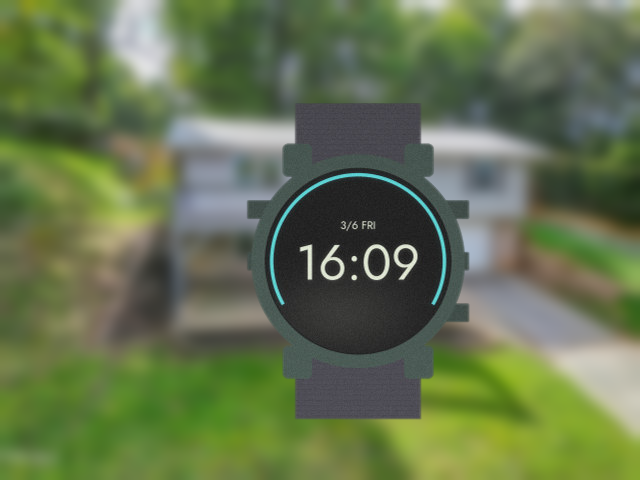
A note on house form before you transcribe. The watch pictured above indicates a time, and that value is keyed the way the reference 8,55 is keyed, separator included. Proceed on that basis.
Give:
16,09
